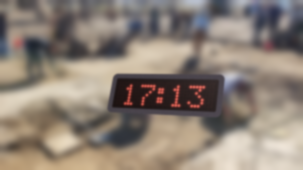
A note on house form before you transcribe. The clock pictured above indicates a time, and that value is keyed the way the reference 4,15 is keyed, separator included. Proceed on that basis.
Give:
17,13
